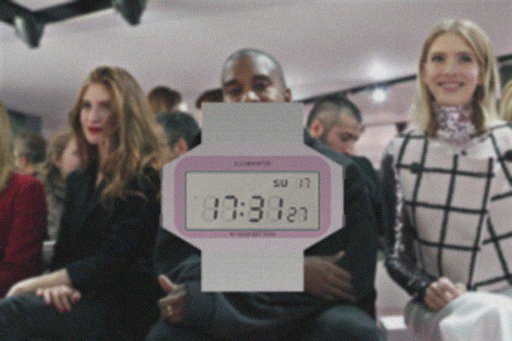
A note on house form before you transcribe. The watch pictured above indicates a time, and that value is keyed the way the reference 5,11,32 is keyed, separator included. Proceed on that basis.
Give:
17,31,27
